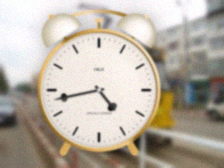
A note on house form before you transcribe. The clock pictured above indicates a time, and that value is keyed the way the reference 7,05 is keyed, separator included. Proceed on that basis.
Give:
4,43
